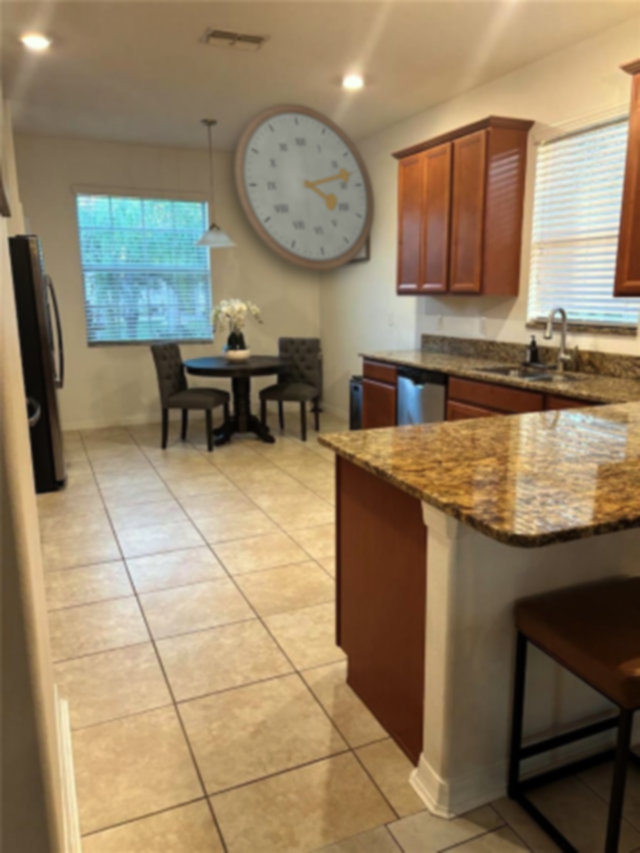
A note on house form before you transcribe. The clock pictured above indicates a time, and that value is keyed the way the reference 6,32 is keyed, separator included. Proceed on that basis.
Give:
4,13
